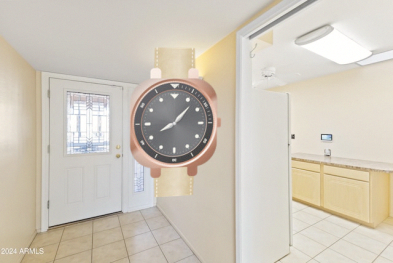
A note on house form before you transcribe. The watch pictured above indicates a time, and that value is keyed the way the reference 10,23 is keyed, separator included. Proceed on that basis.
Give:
8,07
